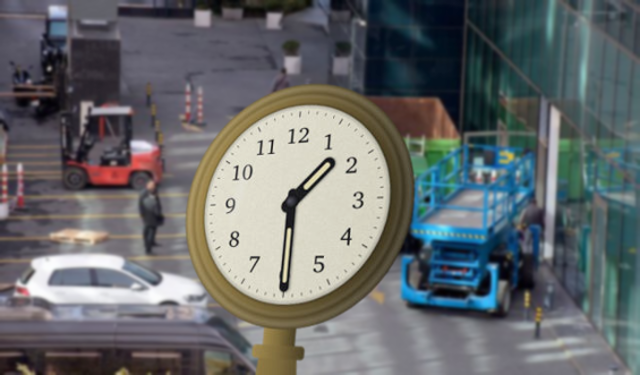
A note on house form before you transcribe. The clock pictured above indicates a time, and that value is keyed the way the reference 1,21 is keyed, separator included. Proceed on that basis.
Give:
1,30
